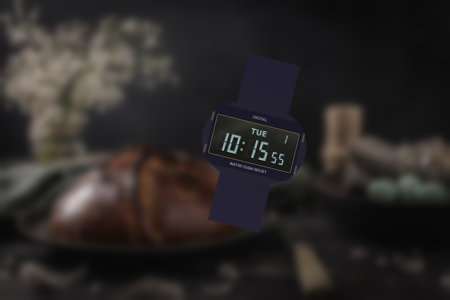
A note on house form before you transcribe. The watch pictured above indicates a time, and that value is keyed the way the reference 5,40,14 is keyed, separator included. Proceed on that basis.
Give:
10,15,55
